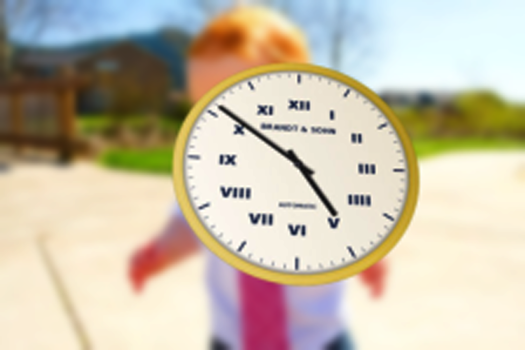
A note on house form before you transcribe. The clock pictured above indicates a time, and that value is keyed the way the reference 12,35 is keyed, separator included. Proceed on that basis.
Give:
4,51
